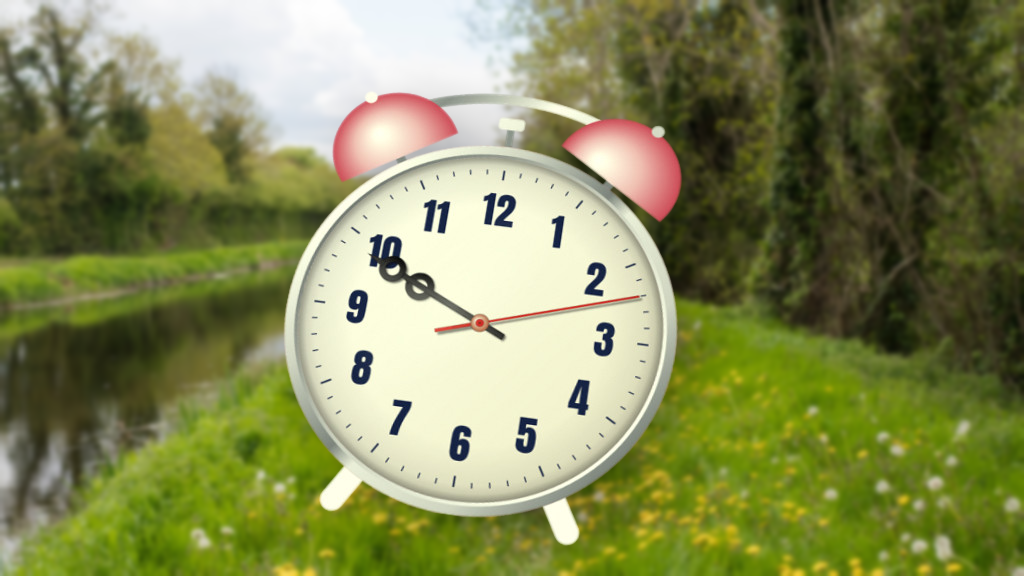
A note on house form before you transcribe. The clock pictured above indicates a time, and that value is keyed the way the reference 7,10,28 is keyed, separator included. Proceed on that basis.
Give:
9,49,12
